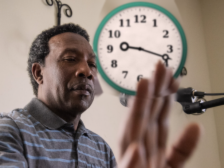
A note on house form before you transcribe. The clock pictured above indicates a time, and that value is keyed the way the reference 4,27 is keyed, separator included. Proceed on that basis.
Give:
9,18
